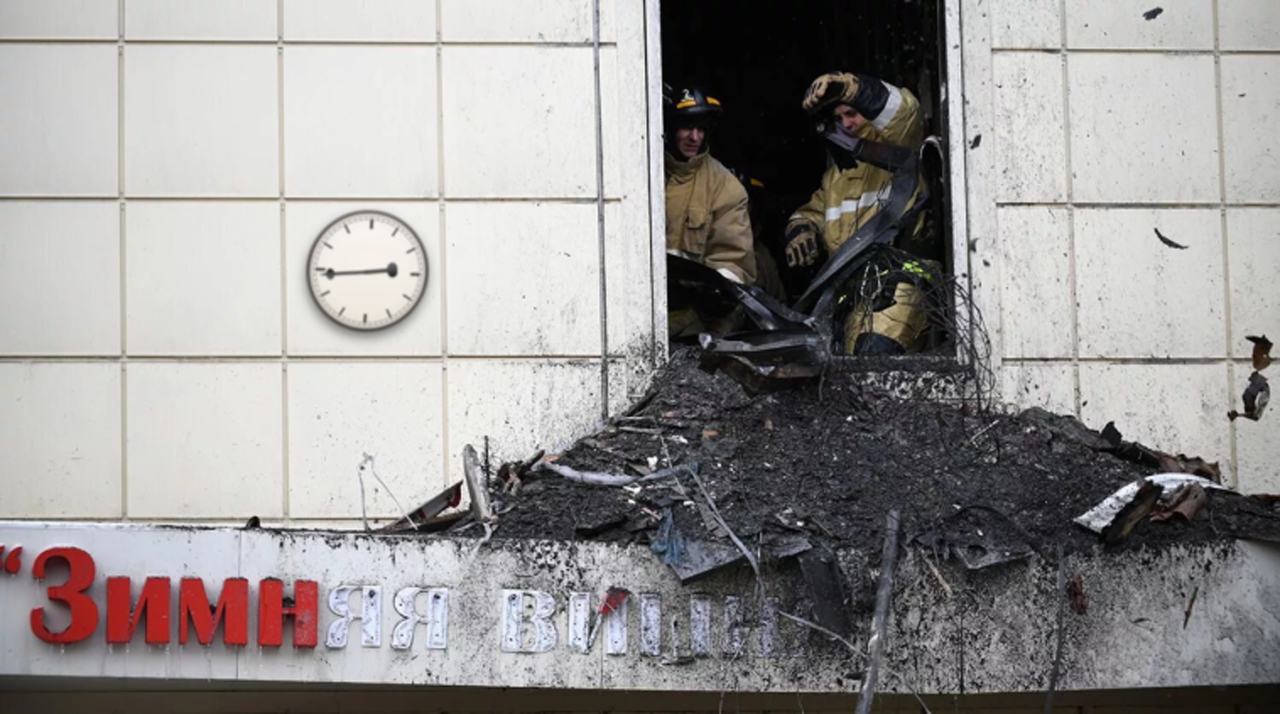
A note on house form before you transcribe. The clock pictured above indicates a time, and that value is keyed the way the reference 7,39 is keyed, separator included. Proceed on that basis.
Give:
2,44
